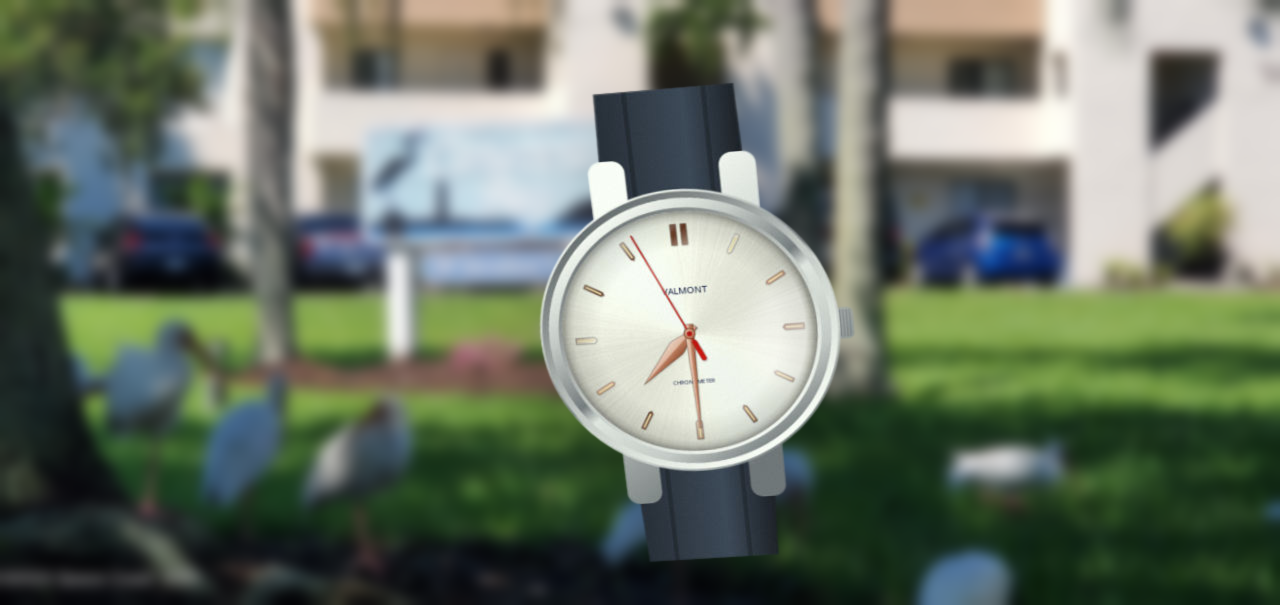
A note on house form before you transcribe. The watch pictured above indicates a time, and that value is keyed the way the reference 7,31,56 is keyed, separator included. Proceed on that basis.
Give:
7,29,56
